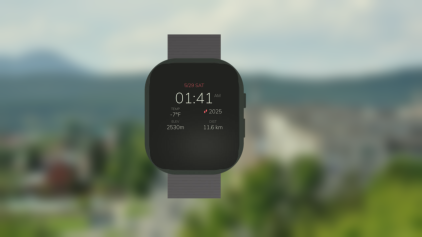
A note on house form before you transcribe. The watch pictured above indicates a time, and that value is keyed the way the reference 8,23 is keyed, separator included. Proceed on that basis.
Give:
1,41
